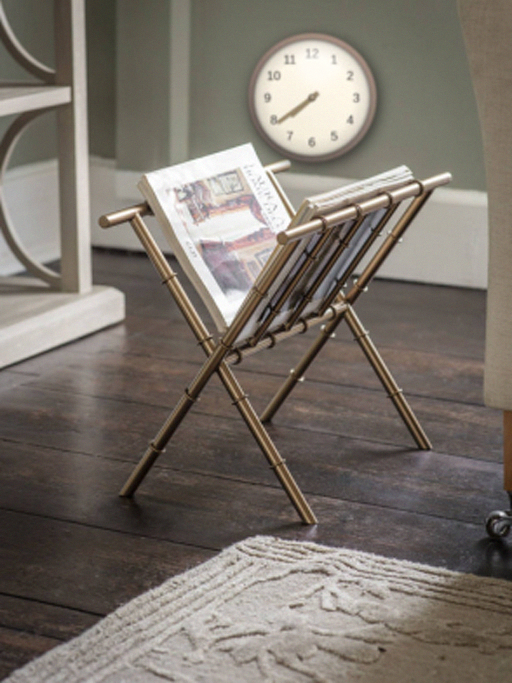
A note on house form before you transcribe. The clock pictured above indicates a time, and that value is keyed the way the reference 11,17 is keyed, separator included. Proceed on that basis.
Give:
7,39
